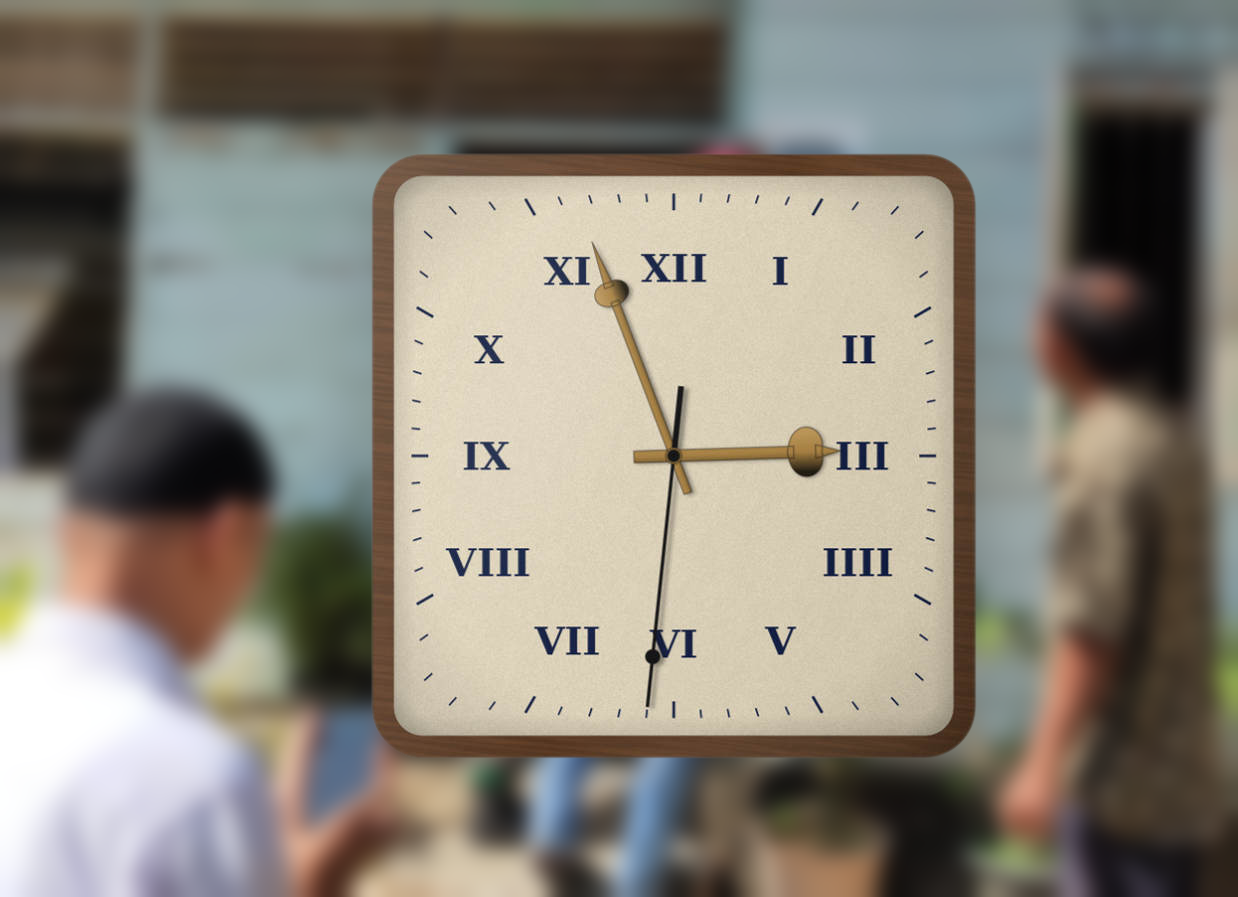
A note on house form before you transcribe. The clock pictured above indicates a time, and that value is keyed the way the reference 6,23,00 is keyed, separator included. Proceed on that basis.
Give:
2,56,31
